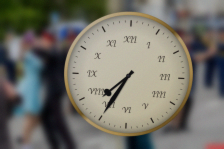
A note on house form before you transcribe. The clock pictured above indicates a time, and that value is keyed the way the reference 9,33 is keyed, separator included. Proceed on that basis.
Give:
7,35
